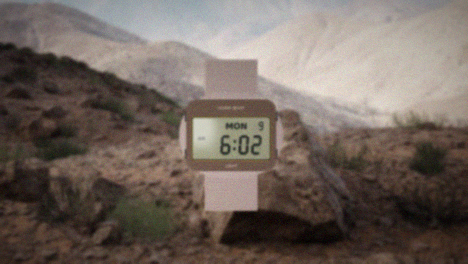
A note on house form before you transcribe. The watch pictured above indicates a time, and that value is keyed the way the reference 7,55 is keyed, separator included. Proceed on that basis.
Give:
6,02
